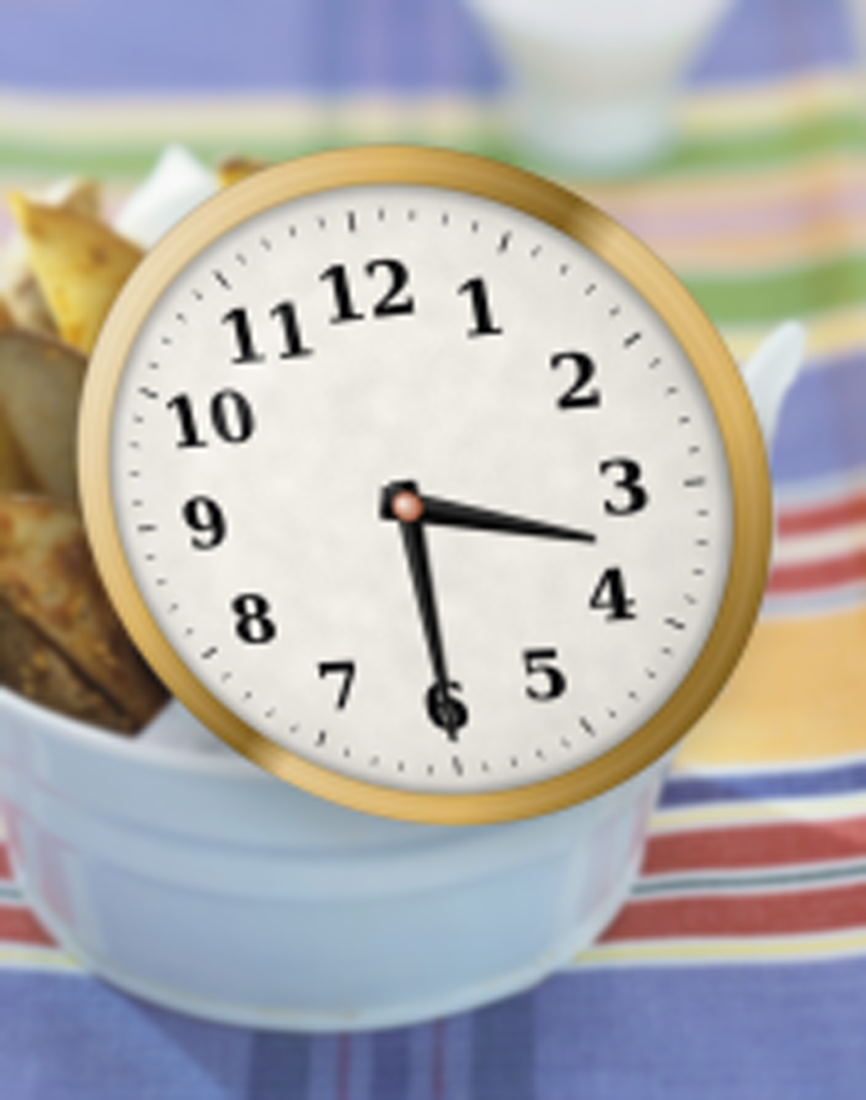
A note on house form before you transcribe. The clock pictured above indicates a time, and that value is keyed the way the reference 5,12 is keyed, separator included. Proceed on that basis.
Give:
3,30
